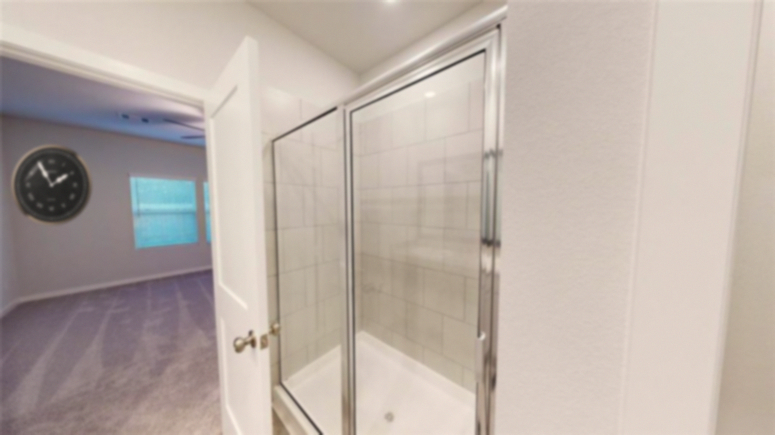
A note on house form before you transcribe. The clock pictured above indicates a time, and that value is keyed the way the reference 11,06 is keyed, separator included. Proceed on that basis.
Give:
1,55
